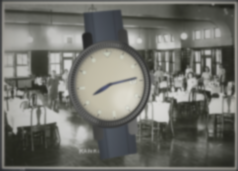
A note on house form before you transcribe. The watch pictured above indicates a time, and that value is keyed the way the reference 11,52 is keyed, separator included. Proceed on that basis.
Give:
8,14
